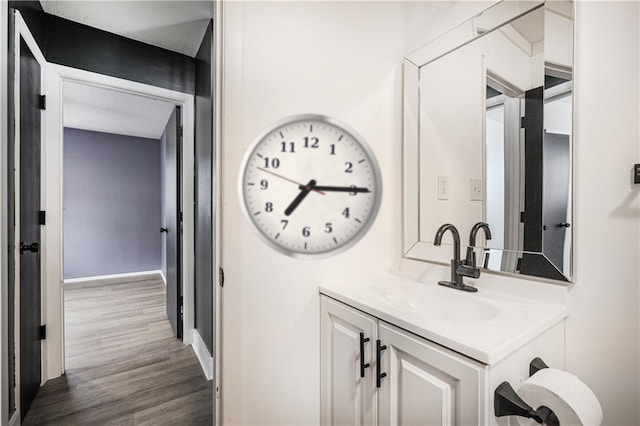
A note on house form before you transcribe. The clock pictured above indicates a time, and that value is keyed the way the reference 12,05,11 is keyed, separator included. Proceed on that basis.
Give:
7,14,48
